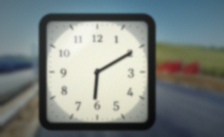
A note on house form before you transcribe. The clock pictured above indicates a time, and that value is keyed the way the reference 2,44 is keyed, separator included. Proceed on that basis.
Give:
6,10
